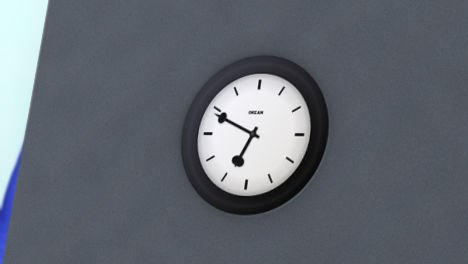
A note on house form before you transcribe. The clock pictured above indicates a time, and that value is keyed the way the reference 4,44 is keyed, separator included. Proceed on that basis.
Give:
6,49
